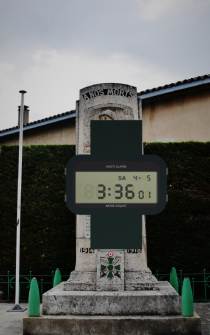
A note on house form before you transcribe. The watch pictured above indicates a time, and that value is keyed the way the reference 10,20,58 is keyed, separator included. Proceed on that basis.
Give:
3,36,01
